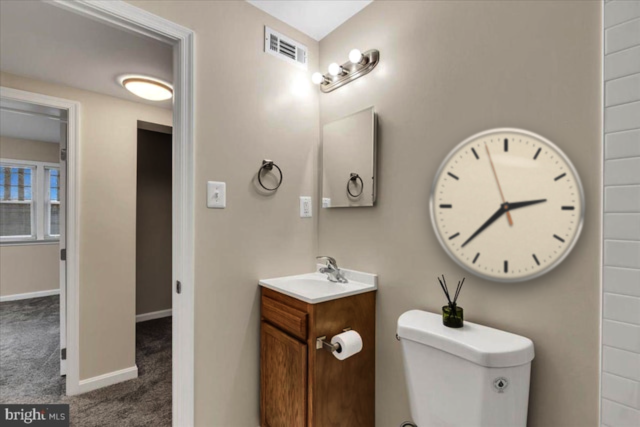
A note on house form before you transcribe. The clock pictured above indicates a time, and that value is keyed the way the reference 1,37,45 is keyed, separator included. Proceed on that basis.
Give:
2,37,57
